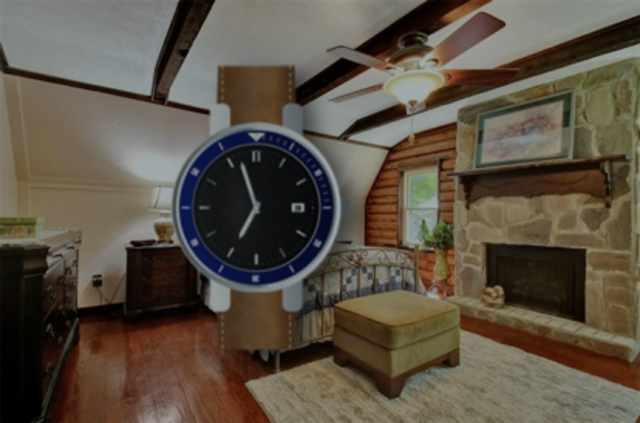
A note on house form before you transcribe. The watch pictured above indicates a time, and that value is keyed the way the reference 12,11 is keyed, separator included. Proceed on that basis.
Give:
6,57
